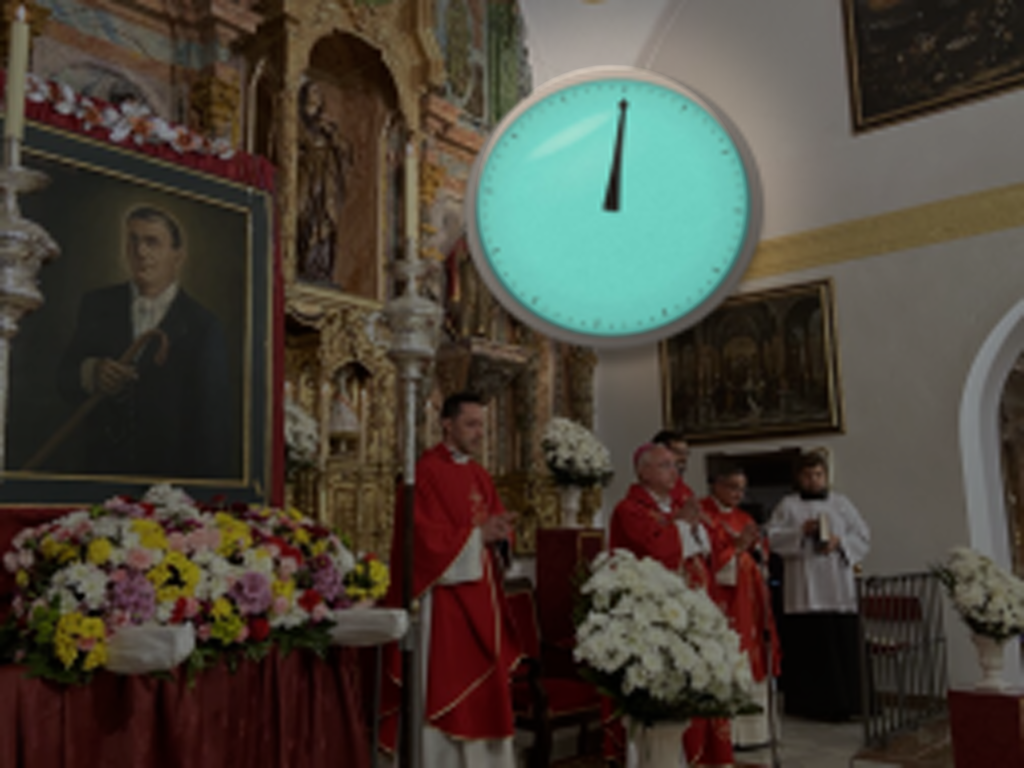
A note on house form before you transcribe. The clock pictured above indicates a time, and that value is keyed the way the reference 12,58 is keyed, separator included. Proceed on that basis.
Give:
12,00
